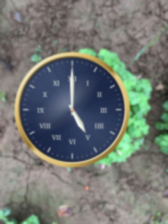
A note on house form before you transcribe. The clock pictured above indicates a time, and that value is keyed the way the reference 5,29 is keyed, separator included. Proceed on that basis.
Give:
5,00
